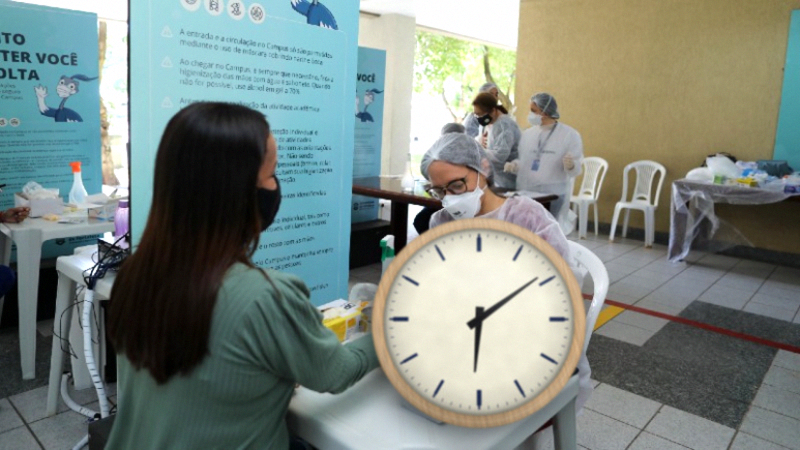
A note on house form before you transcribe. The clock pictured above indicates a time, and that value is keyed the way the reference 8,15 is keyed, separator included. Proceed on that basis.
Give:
6,09
